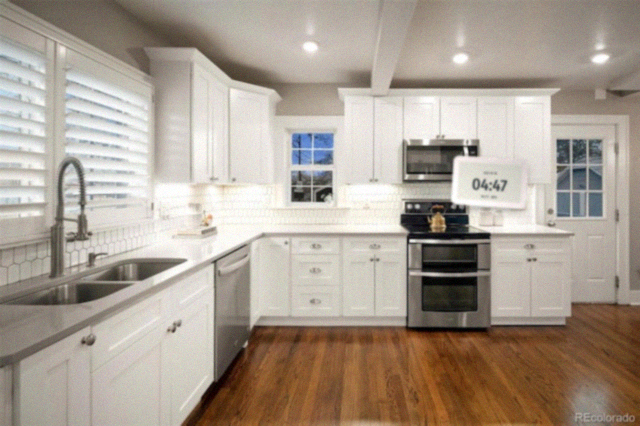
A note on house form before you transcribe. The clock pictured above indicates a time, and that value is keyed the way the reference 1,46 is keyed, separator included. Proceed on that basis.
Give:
4,47
